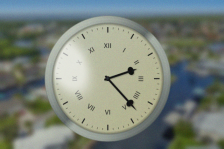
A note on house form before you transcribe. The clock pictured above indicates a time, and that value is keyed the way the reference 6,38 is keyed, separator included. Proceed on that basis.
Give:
2,23
